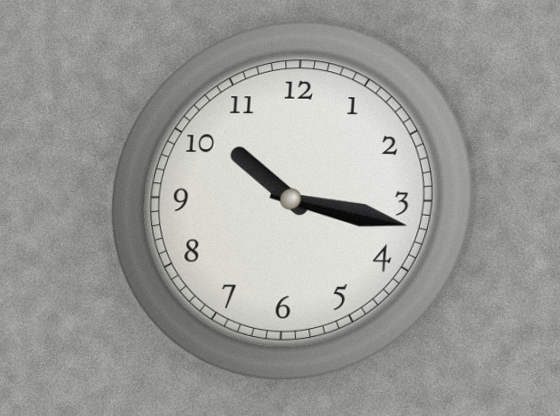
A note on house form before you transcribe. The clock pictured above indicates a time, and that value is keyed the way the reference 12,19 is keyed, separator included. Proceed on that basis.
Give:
10,17
